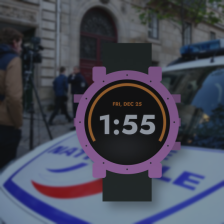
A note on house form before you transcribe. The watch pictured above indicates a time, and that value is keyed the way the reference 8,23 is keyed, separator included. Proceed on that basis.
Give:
1,55
